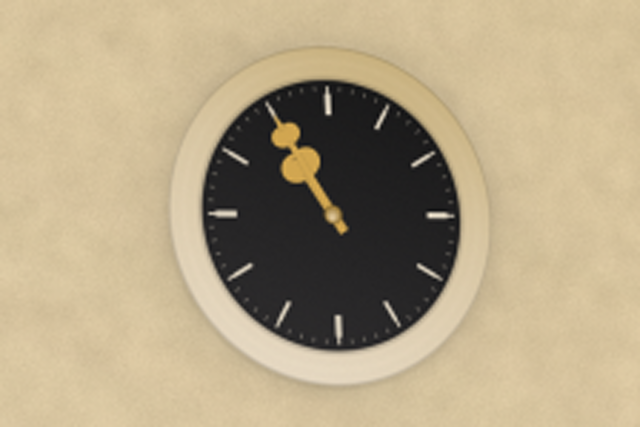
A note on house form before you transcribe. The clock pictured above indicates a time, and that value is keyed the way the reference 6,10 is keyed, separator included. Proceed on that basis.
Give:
10,55
